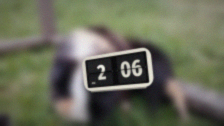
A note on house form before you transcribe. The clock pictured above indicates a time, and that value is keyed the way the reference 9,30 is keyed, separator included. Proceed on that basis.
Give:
2,06
